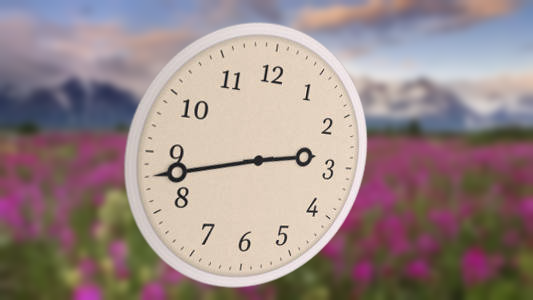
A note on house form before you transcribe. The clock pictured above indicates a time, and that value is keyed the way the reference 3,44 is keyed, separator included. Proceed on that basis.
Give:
2,43
